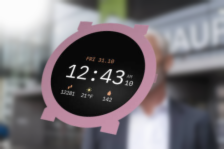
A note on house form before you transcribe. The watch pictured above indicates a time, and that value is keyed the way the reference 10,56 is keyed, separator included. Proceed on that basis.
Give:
12,43
